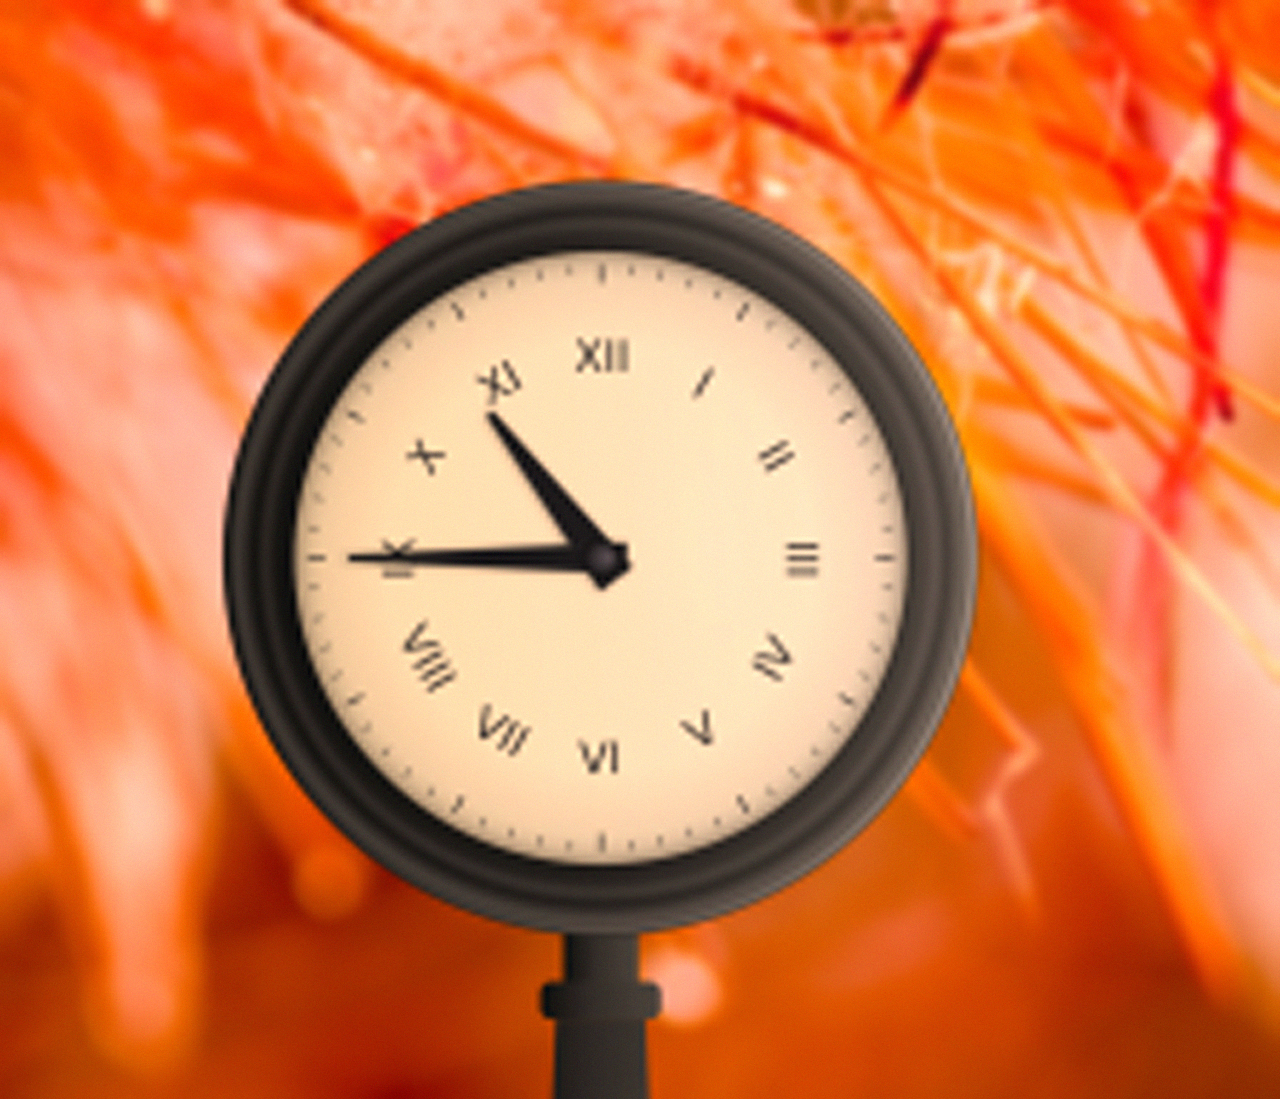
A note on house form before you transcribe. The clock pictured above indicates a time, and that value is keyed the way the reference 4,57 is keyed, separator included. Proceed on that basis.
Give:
10,45
